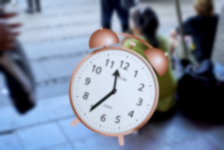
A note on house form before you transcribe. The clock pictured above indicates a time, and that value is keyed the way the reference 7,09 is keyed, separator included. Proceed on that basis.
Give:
11,35
